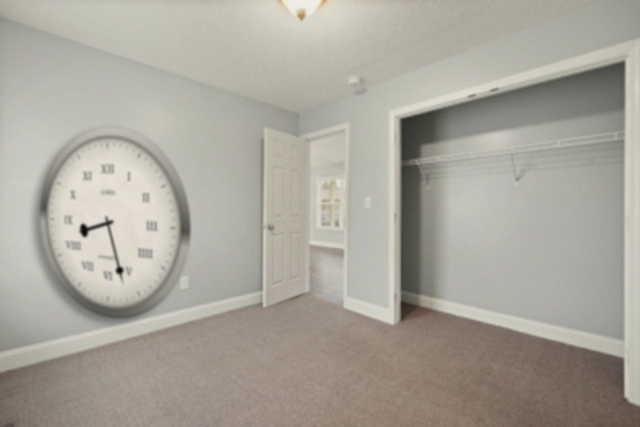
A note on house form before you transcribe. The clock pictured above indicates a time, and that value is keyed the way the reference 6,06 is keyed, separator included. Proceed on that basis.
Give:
8,27
